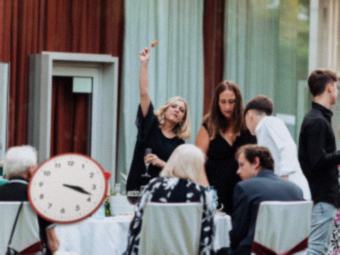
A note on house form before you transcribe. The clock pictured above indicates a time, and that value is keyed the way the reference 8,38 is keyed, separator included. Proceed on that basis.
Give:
3,18
